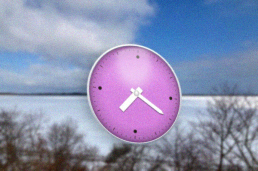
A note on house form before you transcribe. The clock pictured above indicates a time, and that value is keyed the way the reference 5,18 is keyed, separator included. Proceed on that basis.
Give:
7,20
